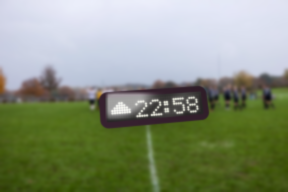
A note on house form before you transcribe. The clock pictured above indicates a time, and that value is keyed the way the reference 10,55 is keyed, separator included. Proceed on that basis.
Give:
22,58
